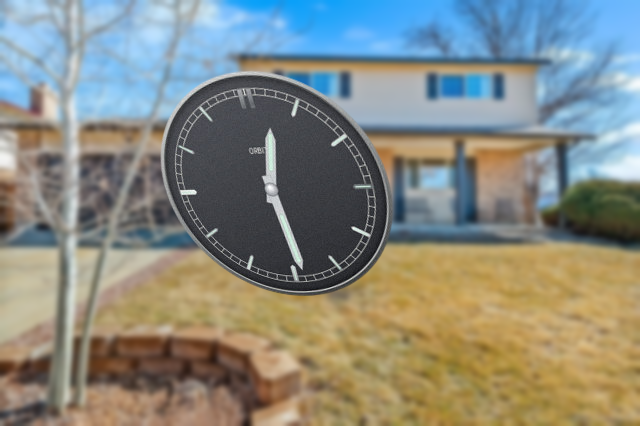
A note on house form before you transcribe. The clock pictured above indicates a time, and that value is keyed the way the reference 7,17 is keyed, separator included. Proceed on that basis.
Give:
12,29
